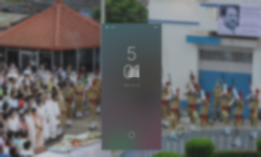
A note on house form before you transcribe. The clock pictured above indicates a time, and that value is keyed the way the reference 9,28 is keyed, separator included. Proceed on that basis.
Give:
5,01
